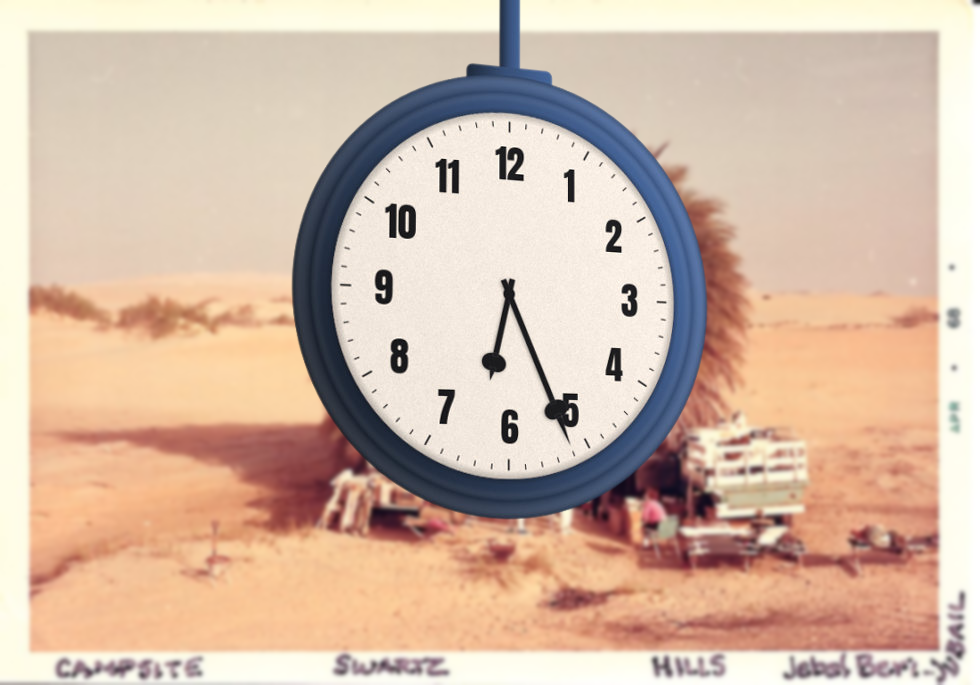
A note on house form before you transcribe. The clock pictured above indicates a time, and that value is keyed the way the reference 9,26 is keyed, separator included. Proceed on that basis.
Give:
6,26
